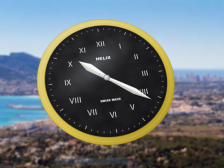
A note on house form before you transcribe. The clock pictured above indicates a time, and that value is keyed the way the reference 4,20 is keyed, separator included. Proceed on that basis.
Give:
10,21
